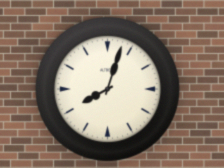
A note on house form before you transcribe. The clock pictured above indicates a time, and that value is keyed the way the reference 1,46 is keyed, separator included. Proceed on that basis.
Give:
8,03
